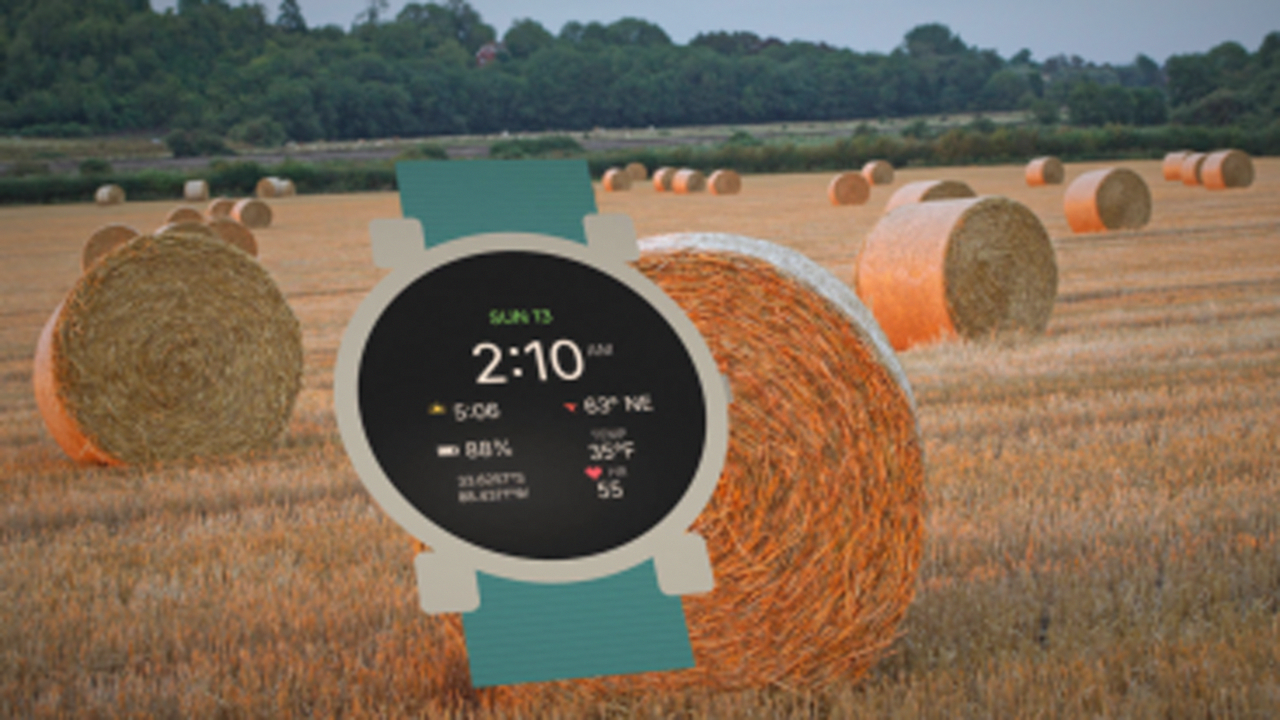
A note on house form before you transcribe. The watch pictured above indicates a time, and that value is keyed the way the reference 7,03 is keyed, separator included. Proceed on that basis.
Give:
2,10
